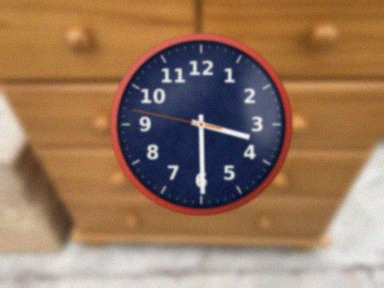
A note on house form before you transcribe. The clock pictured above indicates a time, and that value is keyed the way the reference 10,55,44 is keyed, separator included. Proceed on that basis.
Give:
3,29,47
